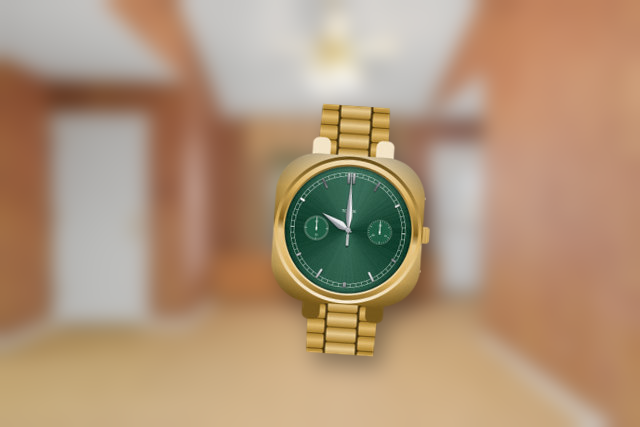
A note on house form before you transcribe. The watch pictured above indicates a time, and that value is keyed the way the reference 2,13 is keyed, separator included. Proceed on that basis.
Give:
10,00
